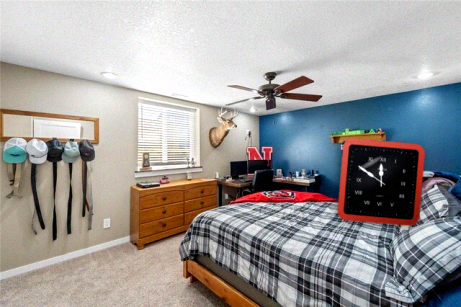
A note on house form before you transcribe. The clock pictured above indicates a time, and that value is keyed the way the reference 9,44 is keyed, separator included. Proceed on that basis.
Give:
11,50
